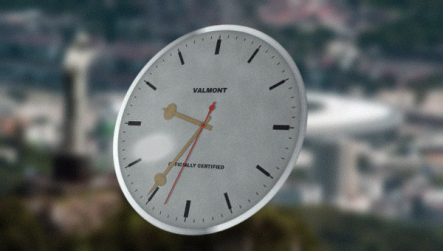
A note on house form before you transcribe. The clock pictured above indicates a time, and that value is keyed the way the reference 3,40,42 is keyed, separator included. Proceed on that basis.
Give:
9,35,33
